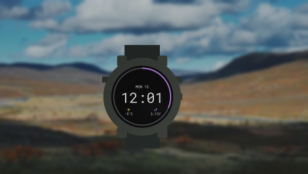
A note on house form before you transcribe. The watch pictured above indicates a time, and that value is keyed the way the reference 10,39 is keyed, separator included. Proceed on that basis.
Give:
12,01
